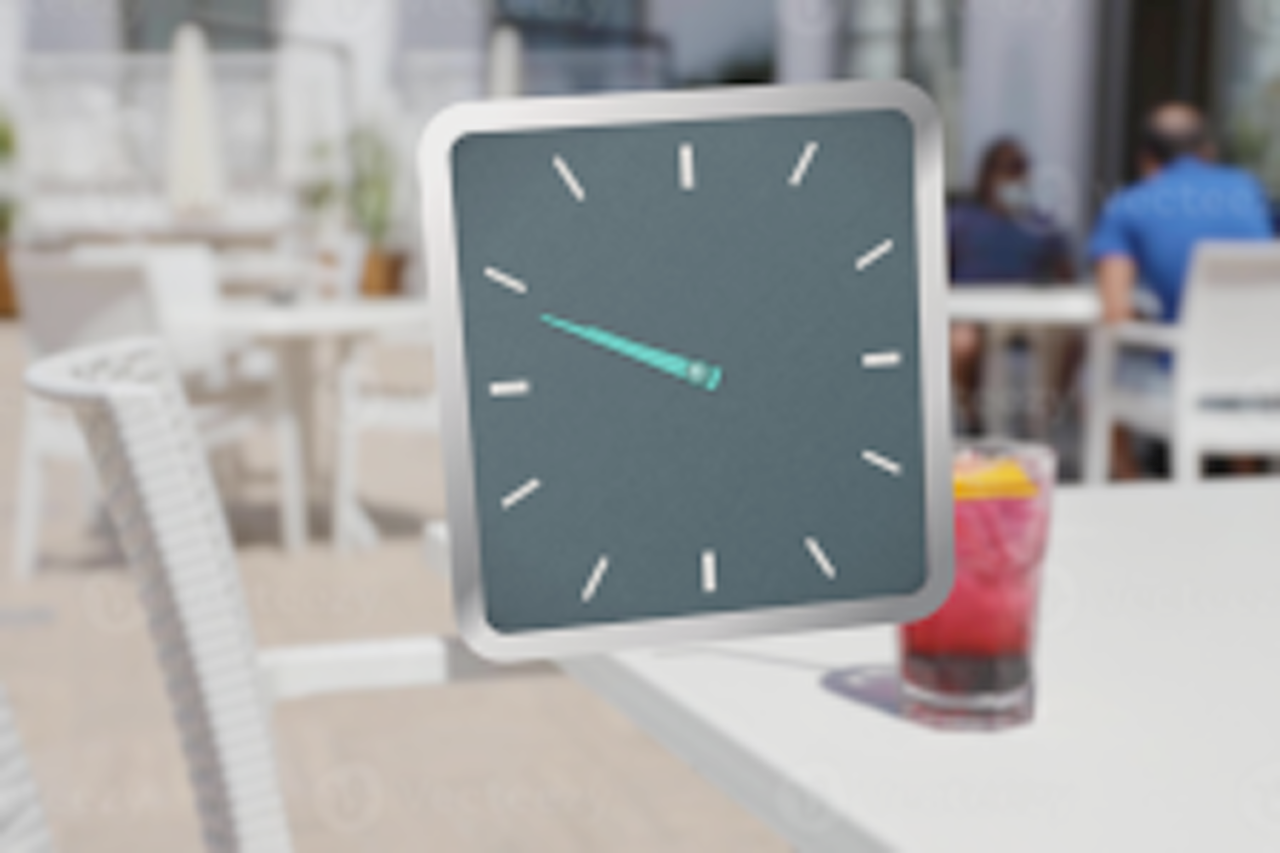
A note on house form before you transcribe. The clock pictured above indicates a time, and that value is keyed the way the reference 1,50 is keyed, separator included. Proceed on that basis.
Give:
9,49
